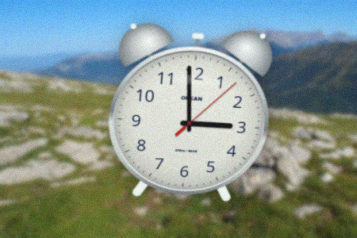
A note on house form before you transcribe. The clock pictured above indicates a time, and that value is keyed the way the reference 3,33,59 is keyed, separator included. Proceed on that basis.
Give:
2,59,07
